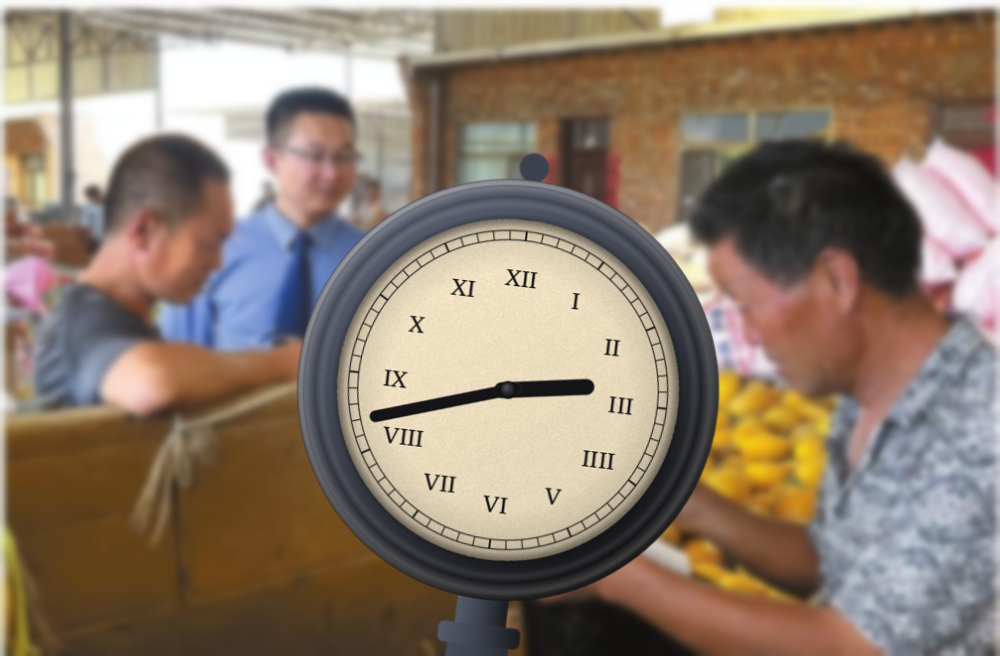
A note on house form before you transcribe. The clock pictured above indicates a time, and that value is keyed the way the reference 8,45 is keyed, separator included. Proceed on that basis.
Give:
2,42
